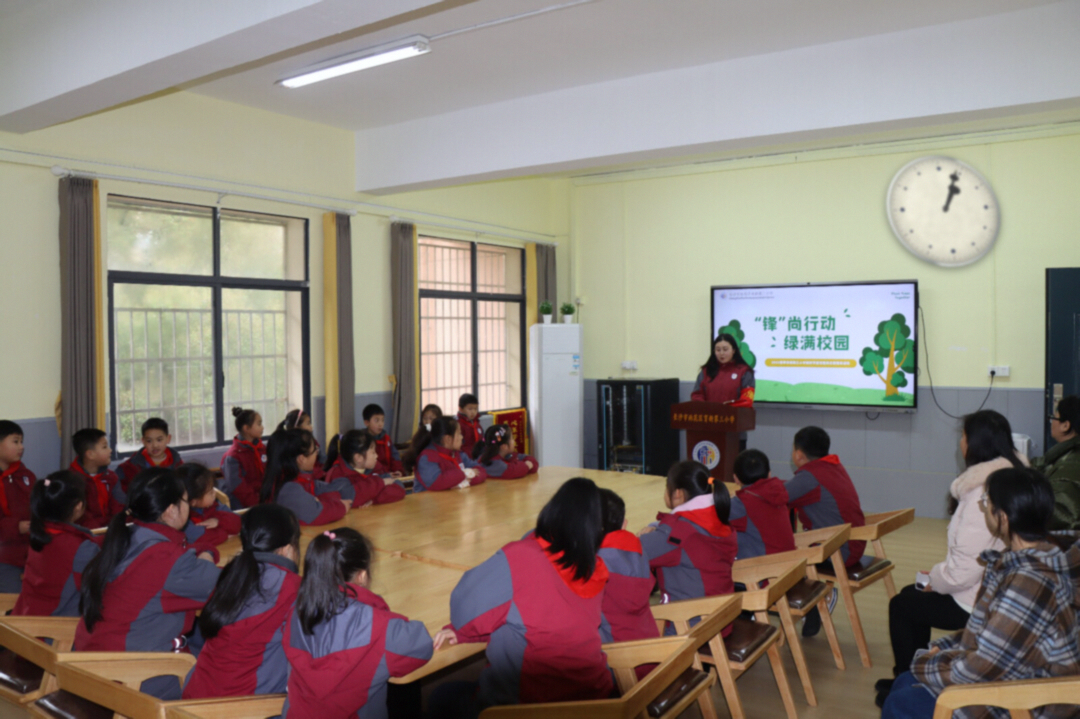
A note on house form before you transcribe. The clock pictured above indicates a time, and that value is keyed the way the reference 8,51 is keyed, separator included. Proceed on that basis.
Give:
1,04
